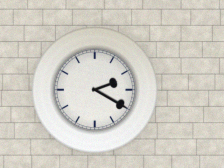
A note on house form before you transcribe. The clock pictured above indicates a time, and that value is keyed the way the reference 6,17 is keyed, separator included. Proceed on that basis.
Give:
2,20
